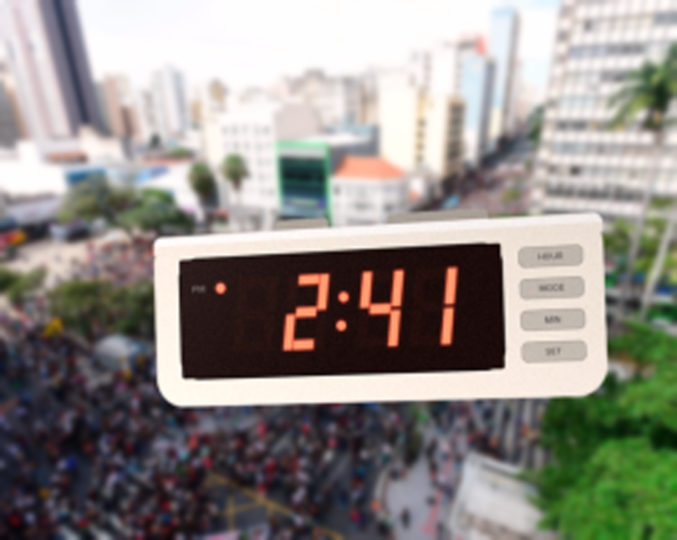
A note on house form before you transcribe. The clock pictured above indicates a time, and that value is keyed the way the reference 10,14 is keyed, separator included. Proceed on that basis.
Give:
2,41
